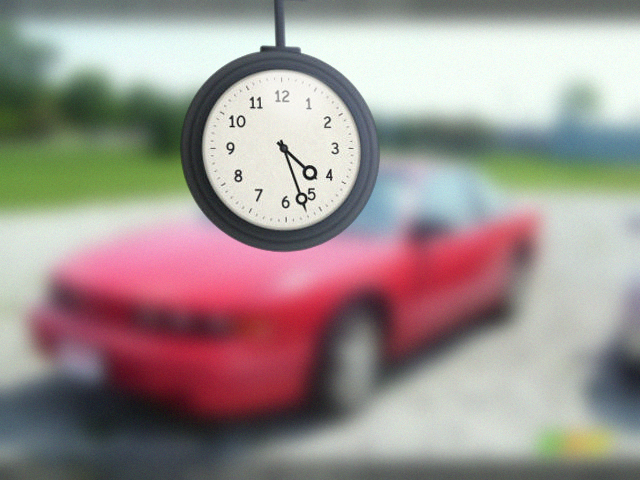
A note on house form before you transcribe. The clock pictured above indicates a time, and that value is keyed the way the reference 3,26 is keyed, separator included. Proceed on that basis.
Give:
4,27
